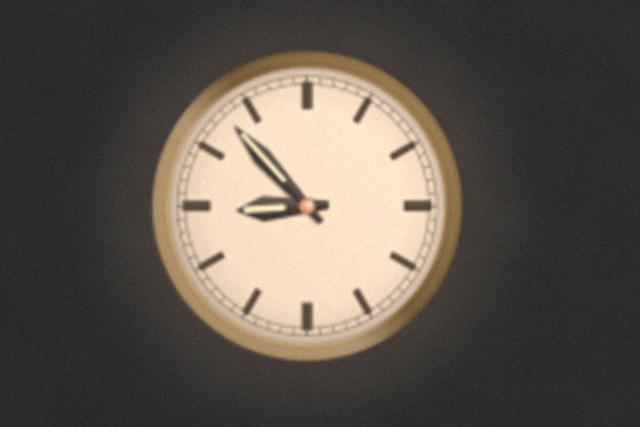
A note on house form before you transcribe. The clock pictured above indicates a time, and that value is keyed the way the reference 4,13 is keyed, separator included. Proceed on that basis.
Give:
8,53
